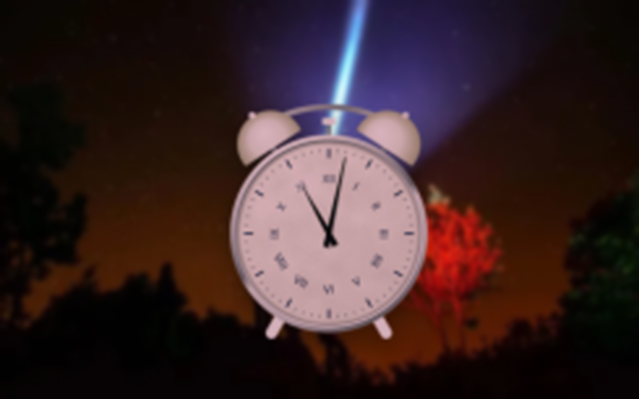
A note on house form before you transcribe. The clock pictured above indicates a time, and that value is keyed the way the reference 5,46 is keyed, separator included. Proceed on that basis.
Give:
11,02
